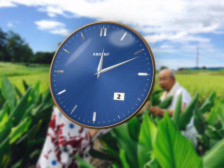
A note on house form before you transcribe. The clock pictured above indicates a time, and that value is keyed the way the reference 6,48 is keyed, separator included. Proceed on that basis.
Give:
12,11
